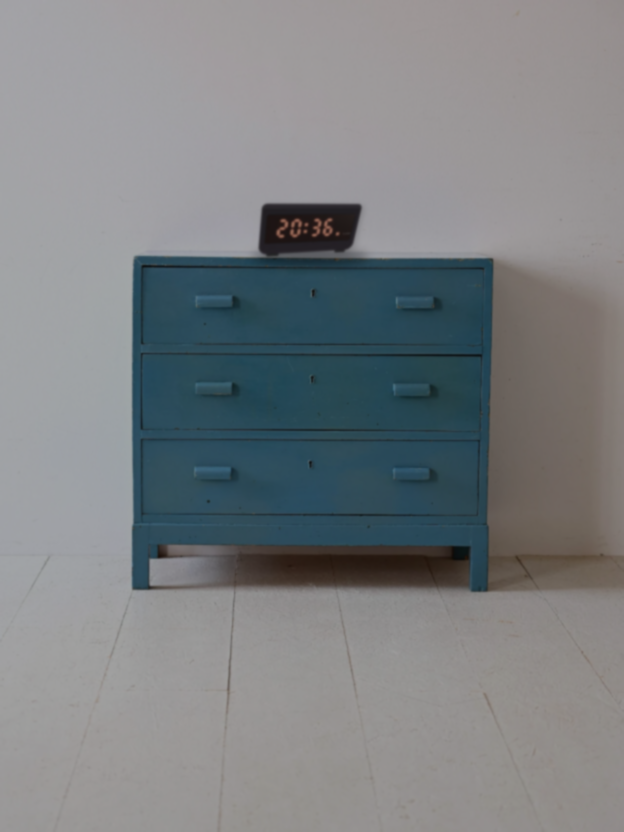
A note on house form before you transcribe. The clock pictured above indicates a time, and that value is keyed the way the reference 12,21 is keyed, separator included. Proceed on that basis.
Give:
20,36
